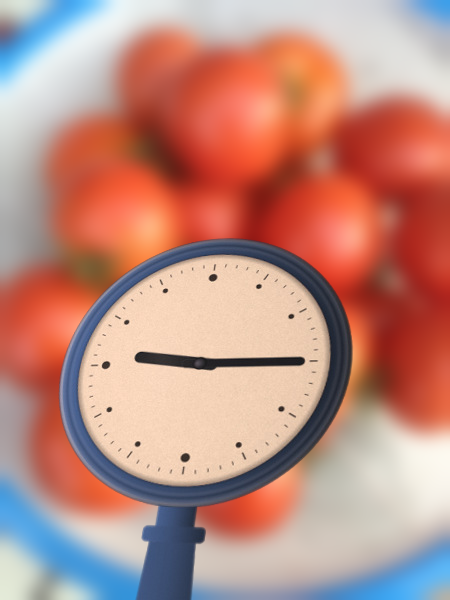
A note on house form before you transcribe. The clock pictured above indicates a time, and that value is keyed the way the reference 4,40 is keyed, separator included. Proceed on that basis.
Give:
9,15
